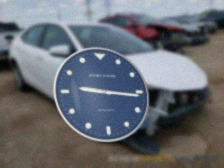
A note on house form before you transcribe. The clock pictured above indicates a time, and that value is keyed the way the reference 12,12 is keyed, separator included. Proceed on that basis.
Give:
9,16
